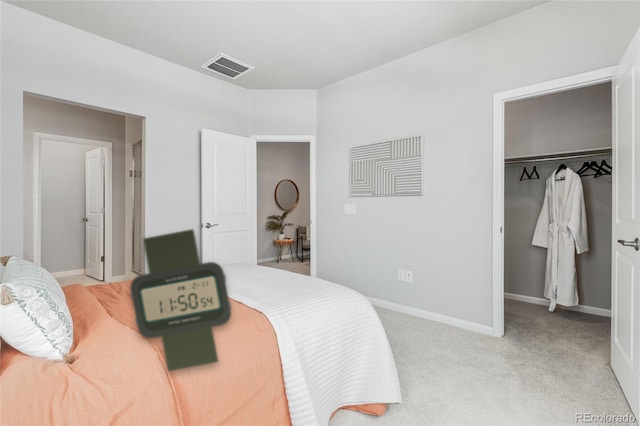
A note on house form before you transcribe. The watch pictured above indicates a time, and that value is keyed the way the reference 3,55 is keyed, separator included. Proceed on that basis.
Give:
11,50
